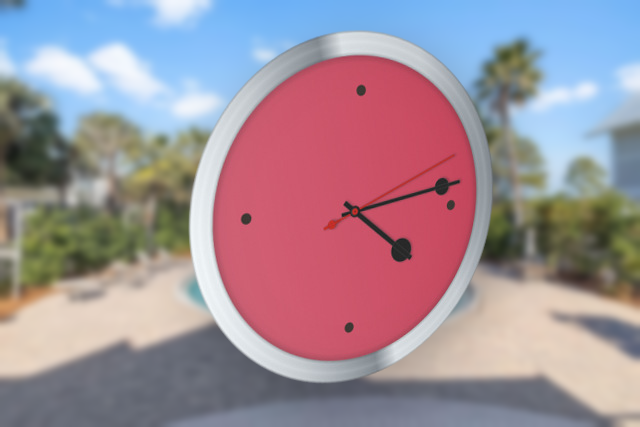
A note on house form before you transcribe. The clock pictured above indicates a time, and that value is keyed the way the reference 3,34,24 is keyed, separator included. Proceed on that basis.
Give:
4,13,11
